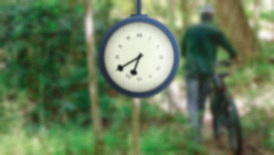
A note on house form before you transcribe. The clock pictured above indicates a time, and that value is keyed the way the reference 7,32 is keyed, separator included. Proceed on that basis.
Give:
6,40
